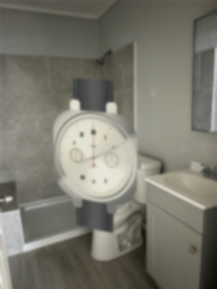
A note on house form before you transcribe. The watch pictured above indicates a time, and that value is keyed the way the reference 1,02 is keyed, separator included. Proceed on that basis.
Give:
8,10
